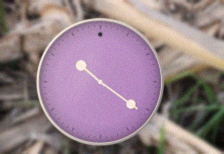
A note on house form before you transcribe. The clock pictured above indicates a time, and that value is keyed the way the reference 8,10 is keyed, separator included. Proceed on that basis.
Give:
10,21
